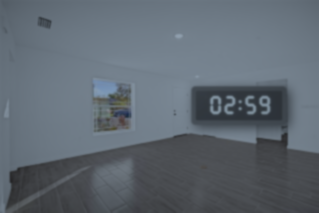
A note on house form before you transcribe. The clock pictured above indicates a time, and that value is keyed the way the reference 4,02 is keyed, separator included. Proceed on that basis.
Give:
2,59
